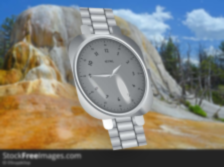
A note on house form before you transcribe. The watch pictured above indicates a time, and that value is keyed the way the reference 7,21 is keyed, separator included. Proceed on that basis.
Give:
1,45
